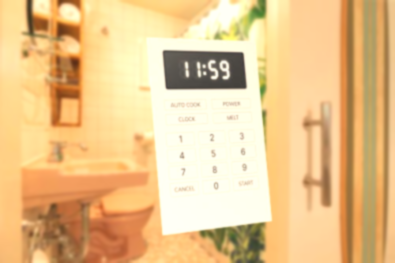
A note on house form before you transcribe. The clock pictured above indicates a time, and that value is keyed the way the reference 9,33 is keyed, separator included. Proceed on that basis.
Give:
11,59
